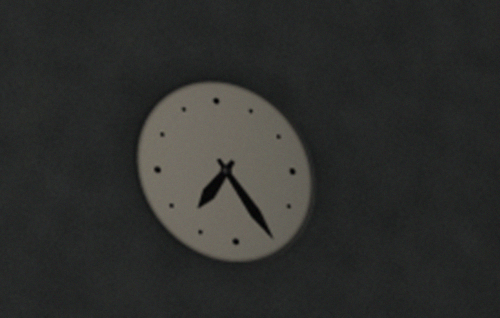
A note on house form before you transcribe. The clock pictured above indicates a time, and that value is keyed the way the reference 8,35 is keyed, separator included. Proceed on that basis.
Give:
7,25
